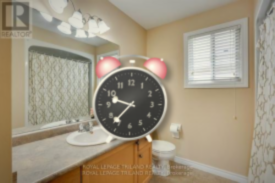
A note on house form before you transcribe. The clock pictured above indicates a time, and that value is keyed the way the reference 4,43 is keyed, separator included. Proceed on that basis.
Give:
9,37
